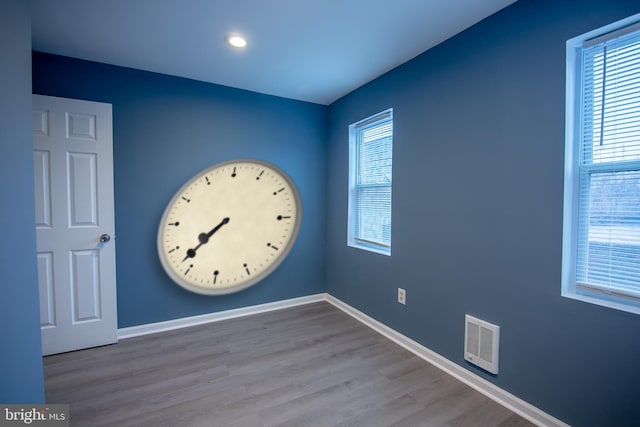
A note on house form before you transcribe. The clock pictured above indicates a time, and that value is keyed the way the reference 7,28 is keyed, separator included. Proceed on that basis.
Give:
7,37
